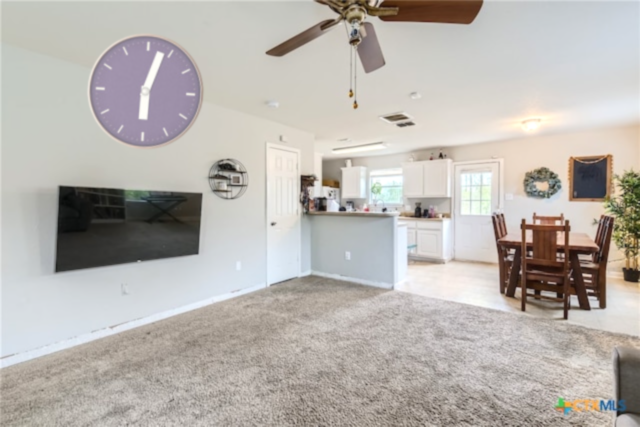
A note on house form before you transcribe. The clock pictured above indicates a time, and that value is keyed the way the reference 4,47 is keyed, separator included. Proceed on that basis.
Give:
6,03
